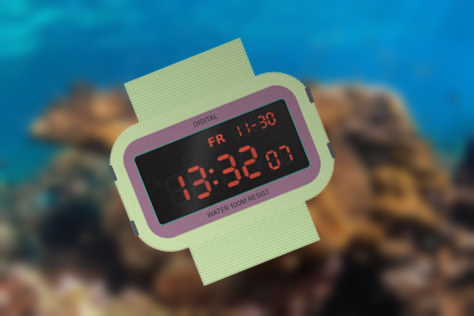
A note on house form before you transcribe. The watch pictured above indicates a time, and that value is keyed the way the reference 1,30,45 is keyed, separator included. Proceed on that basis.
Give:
13,32,07
